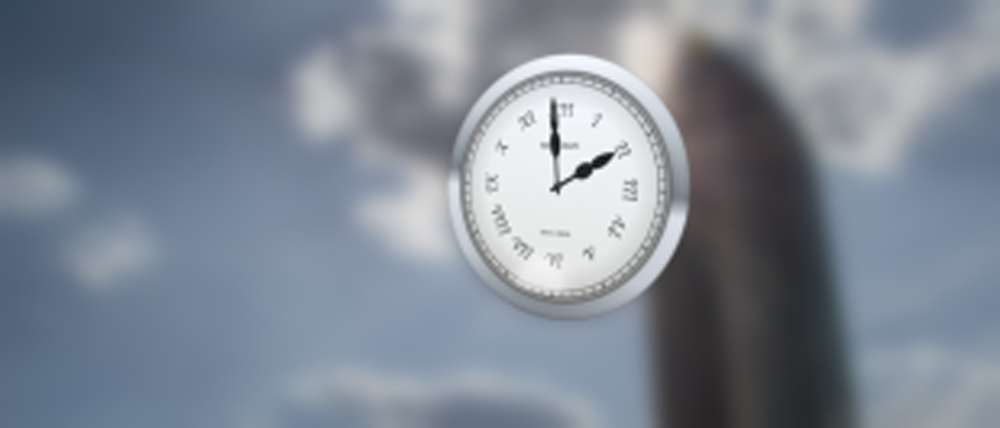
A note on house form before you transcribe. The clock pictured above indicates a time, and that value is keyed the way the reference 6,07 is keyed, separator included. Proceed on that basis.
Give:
1,59
